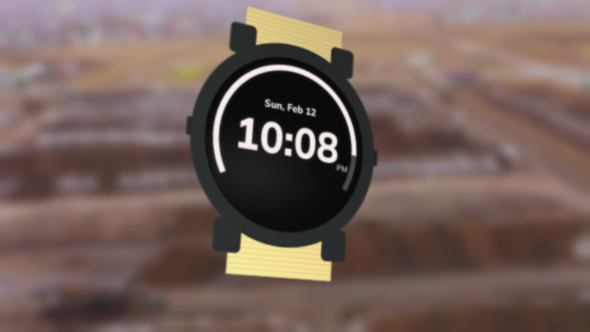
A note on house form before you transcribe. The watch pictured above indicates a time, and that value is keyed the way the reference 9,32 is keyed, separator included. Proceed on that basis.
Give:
10,08
